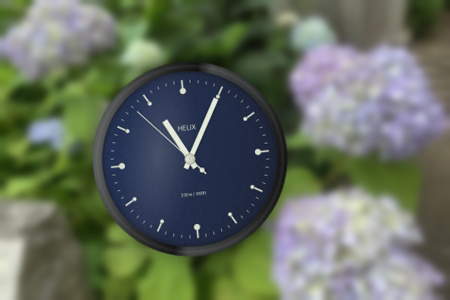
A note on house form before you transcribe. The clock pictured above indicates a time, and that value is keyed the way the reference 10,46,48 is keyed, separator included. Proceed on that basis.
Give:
11,04,53
